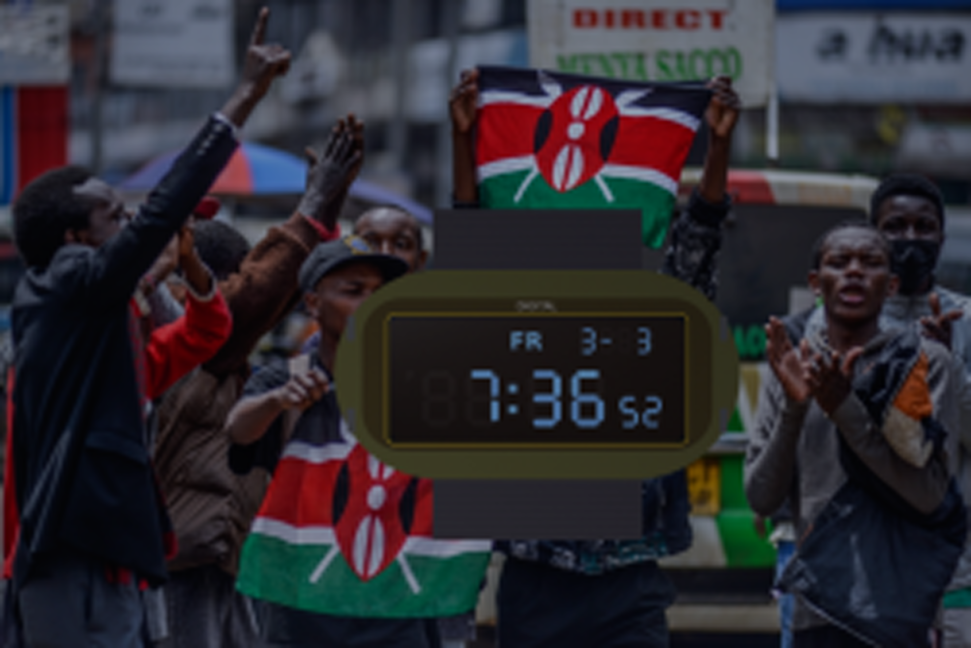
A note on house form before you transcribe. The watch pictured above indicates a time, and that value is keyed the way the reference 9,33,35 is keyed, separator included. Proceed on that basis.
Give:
7,36,52
